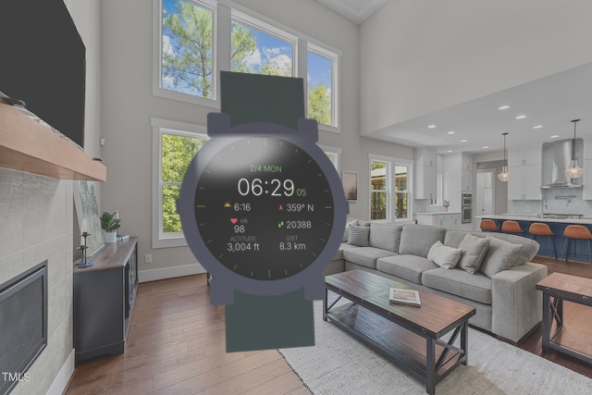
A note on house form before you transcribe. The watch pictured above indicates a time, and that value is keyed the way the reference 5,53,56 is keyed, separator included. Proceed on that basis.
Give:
6,29,05
